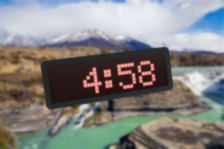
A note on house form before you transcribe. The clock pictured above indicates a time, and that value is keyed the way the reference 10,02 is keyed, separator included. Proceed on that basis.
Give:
4,58
